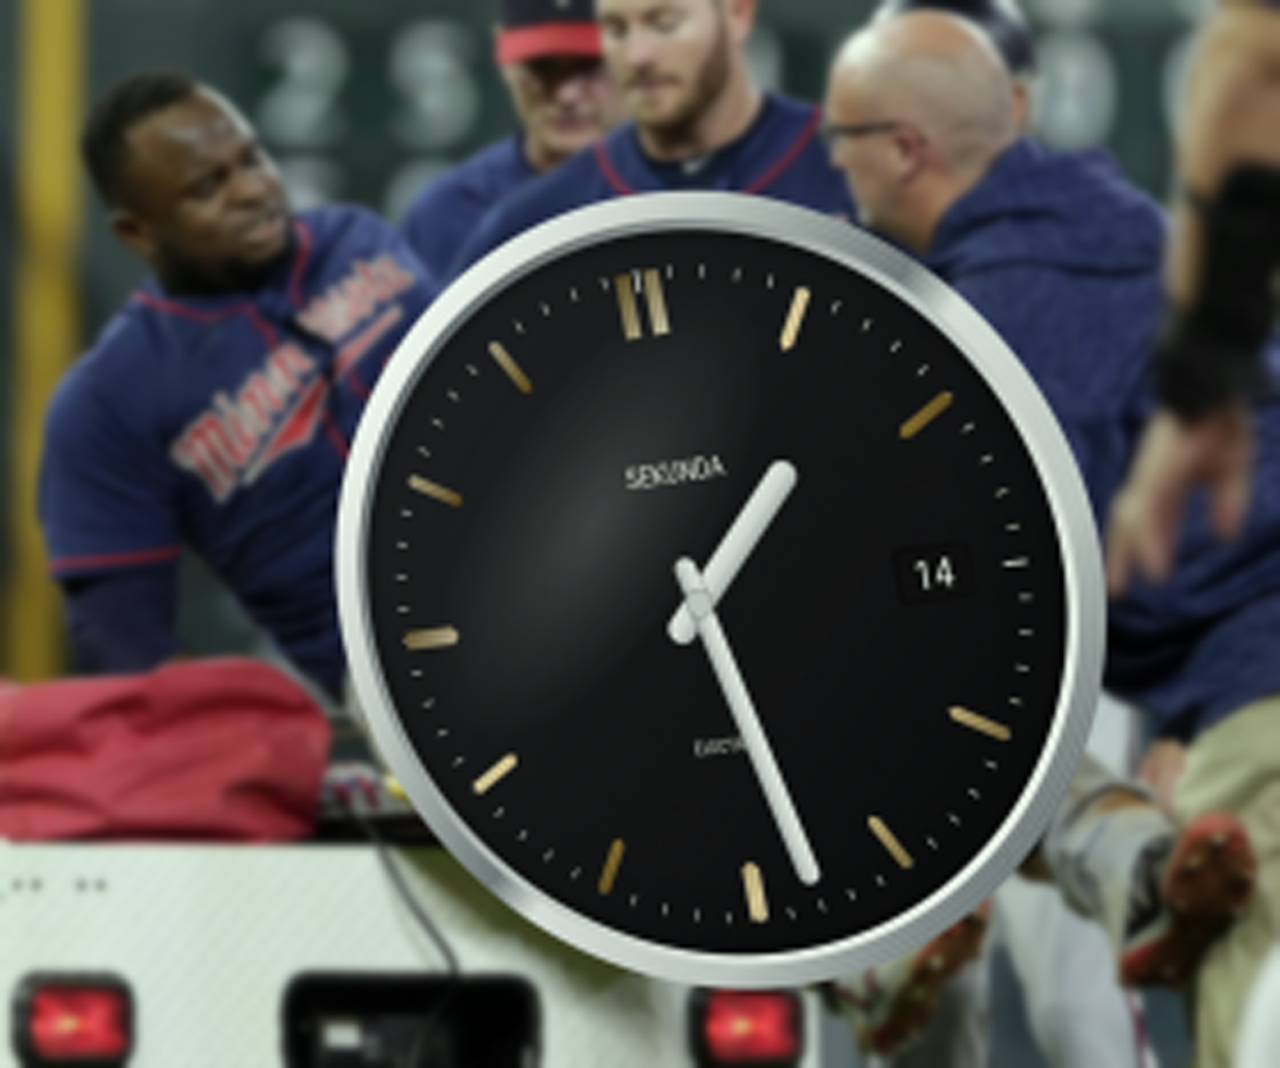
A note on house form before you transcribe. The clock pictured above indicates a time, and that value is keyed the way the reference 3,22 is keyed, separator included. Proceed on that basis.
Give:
1,28
